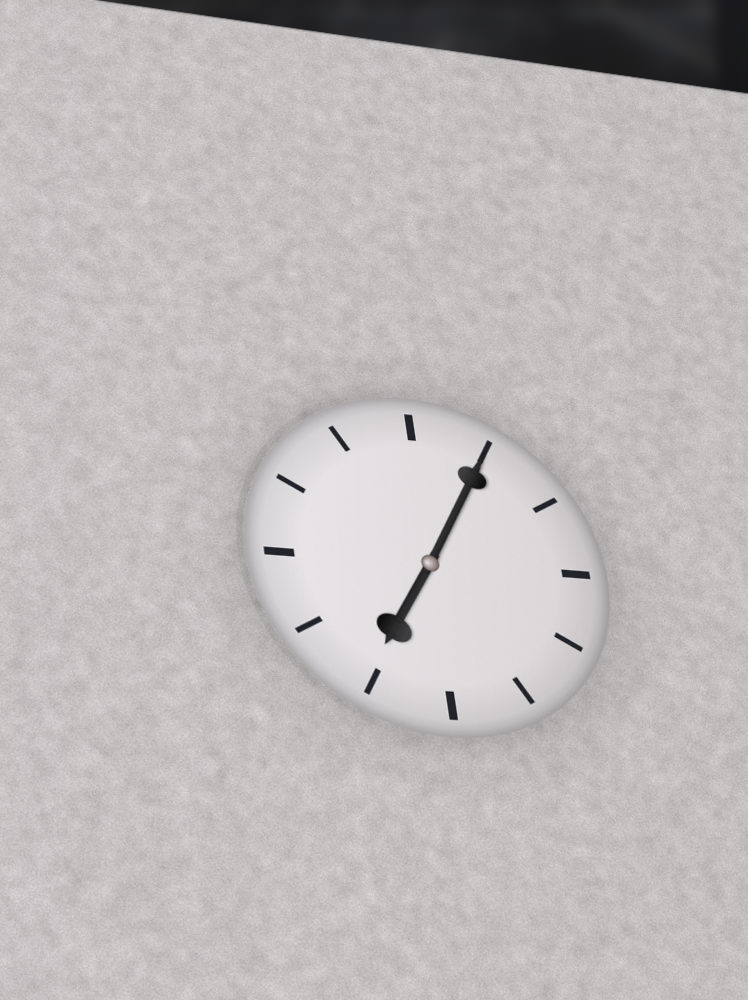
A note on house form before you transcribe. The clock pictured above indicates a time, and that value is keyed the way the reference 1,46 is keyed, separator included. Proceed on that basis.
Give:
7,05
